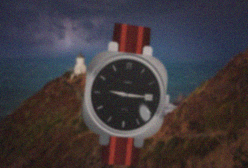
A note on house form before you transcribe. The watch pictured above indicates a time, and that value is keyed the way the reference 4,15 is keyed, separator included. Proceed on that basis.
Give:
9,15
